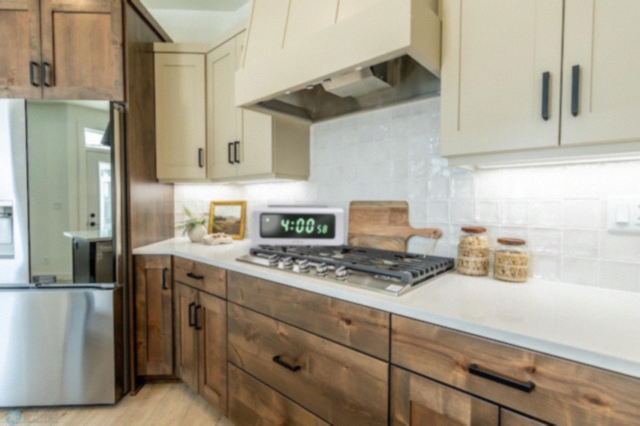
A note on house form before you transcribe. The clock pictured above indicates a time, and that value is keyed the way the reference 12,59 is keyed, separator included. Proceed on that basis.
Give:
4,00
